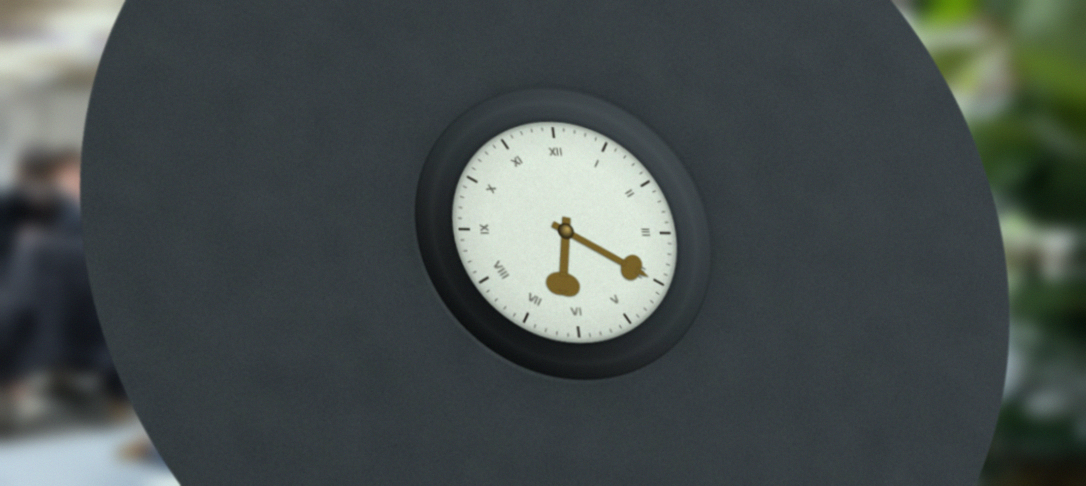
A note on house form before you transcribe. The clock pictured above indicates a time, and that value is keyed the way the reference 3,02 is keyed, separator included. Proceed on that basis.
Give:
6,20
